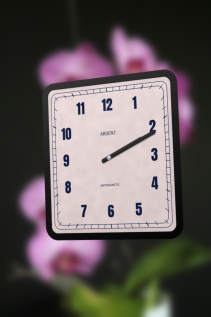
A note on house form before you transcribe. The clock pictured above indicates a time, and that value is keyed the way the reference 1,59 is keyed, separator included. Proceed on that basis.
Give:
2,11
